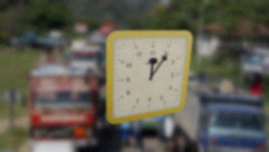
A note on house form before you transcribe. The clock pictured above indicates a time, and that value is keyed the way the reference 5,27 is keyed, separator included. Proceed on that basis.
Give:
12,06
